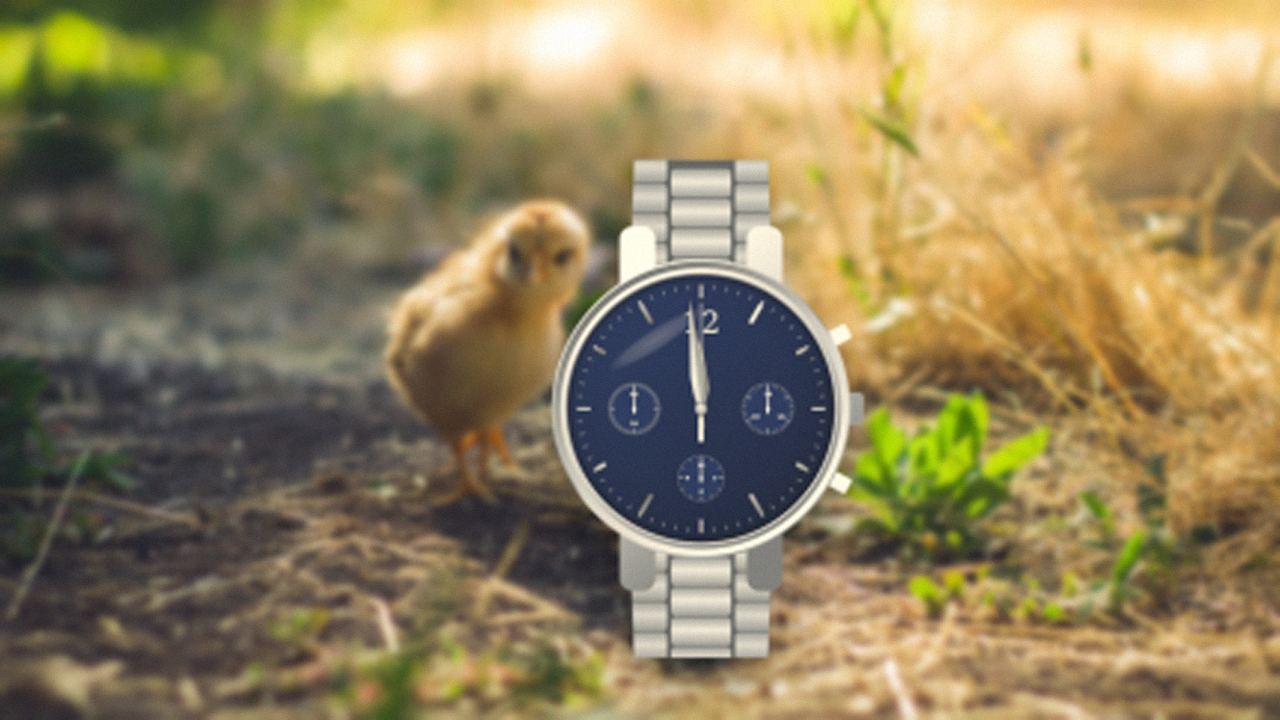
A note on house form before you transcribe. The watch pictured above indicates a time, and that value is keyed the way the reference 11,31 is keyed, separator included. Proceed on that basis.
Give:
11,59
